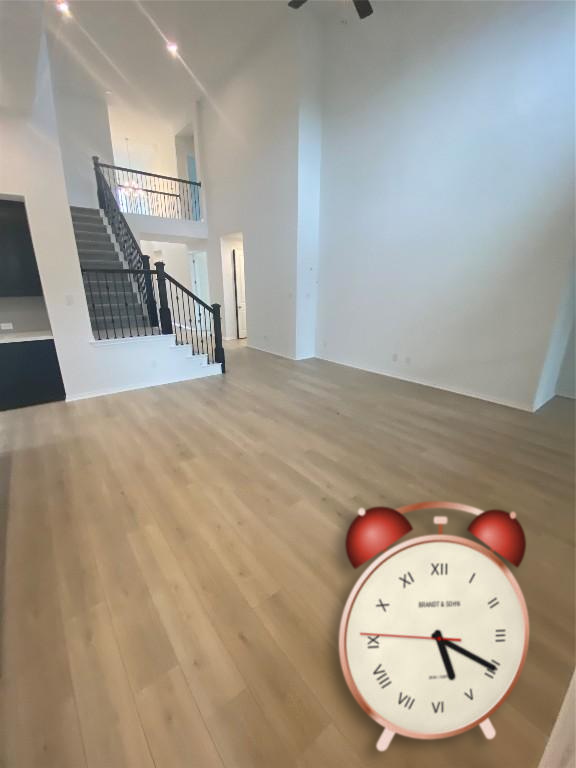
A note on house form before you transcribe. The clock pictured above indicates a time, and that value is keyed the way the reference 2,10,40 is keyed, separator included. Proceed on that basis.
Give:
5,19,46
